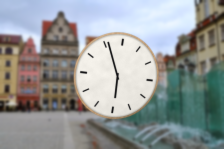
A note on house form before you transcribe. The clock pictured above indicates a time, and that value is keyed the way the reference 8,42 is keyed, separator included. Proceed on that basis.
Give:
5,56
